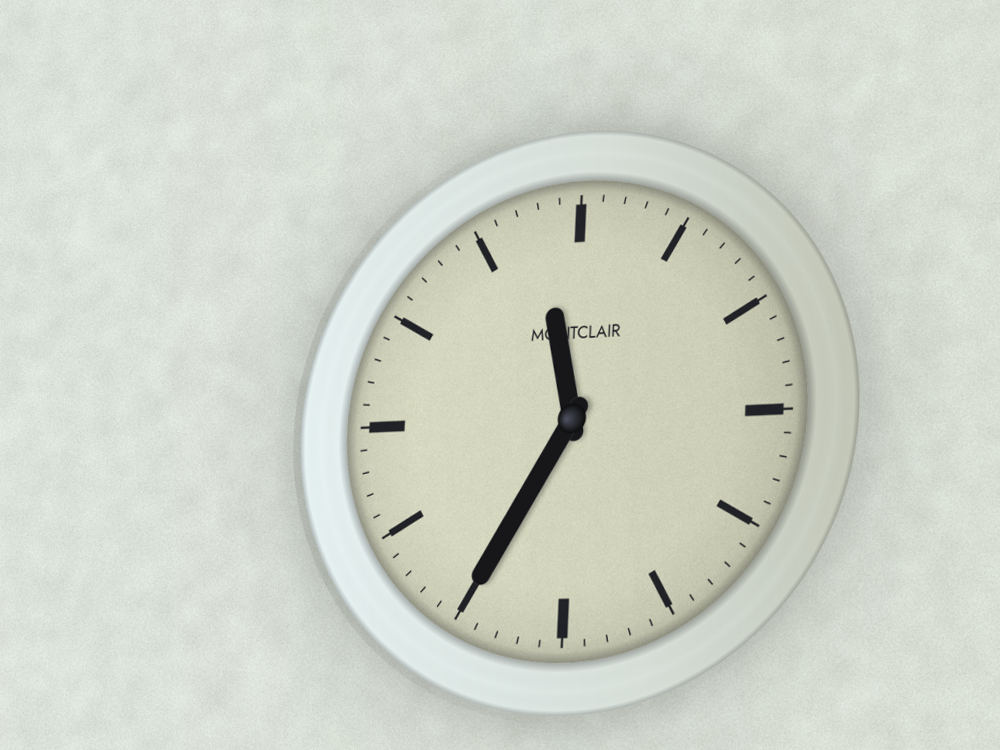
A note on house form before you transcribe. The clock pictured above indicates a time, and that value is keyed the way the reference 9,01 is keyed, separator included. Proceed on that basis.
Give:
11,35
